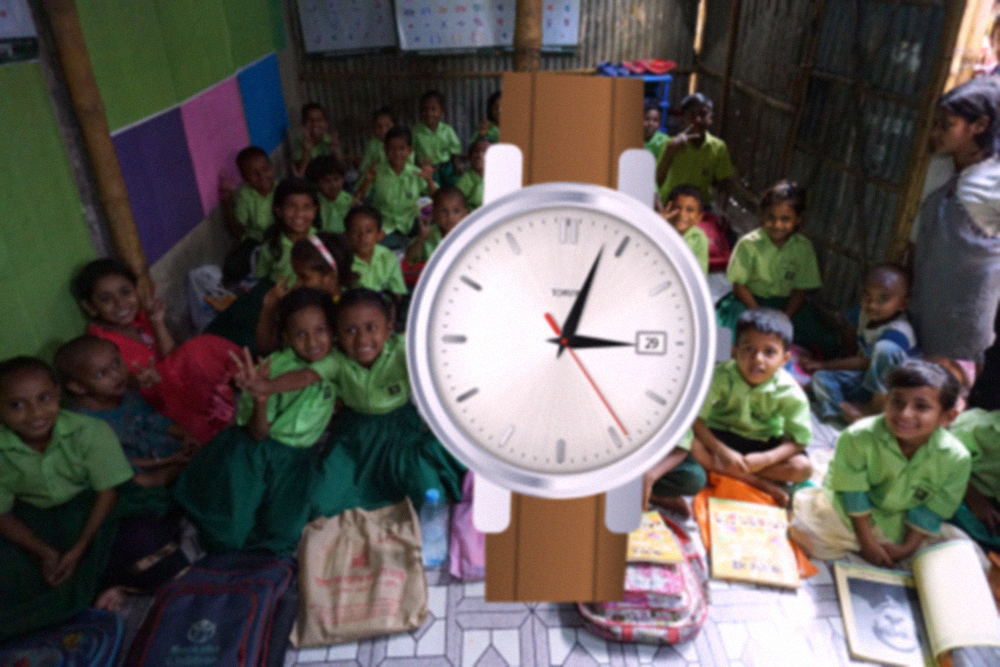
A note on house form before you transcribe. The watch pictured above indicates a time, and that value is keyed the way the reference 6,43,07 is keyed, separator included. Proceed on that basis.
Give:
3,03,24
